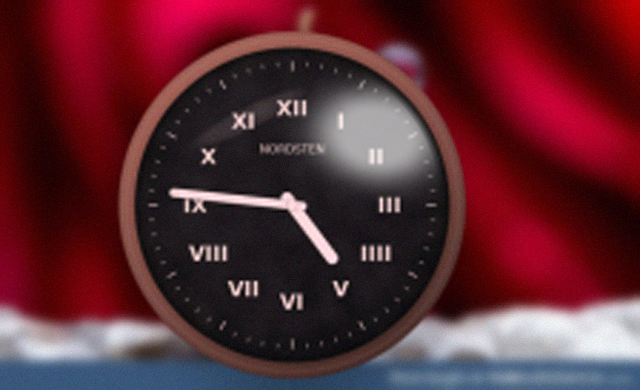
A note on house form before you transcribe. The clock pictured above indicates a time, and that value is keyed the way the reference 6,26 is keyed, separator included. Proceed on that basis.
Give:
4,46
